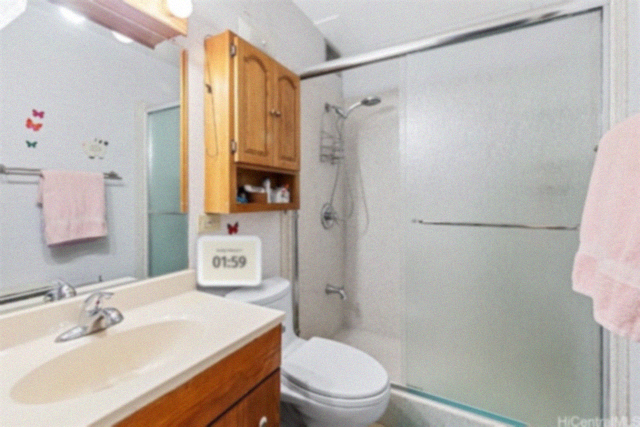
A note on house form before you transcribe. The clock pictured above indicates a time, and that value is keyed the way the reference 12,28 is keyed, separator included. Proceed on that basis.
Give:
1,59
